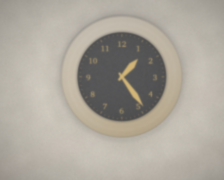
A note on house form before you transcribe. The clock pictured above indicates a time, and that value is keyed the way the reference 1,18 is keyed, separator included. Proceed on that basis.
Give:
1,24
